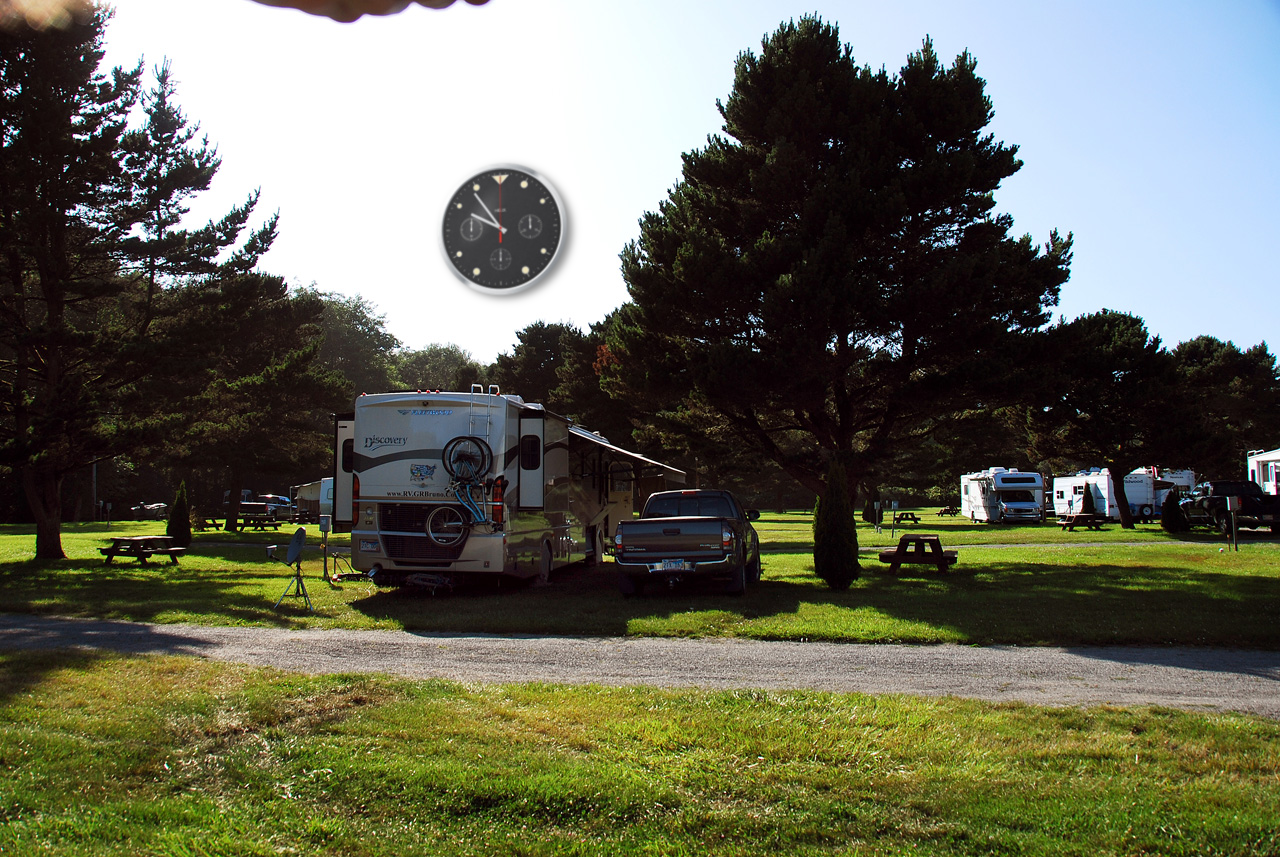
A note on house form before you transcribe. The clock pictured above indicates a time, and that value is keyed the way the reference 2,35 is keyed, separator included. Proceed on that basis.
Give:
9,54
